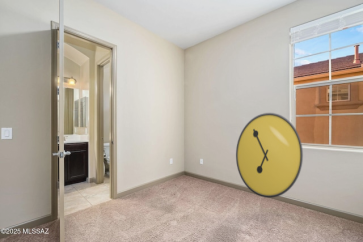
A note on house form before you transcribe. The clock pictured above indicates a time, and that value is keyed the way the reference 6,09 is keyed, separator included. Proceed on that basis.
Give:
6,55
